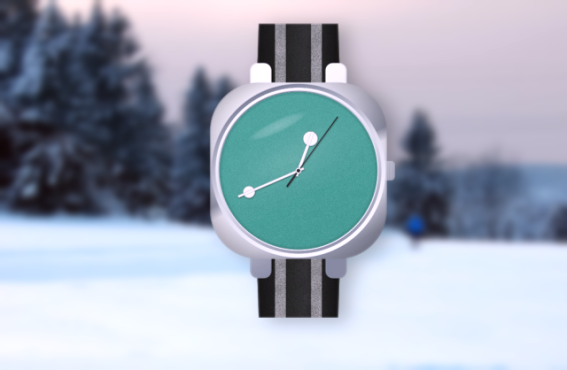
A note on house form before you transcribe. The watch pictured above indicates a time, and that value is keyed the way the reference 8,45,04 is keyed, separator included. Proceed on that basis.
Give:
12,41,06
